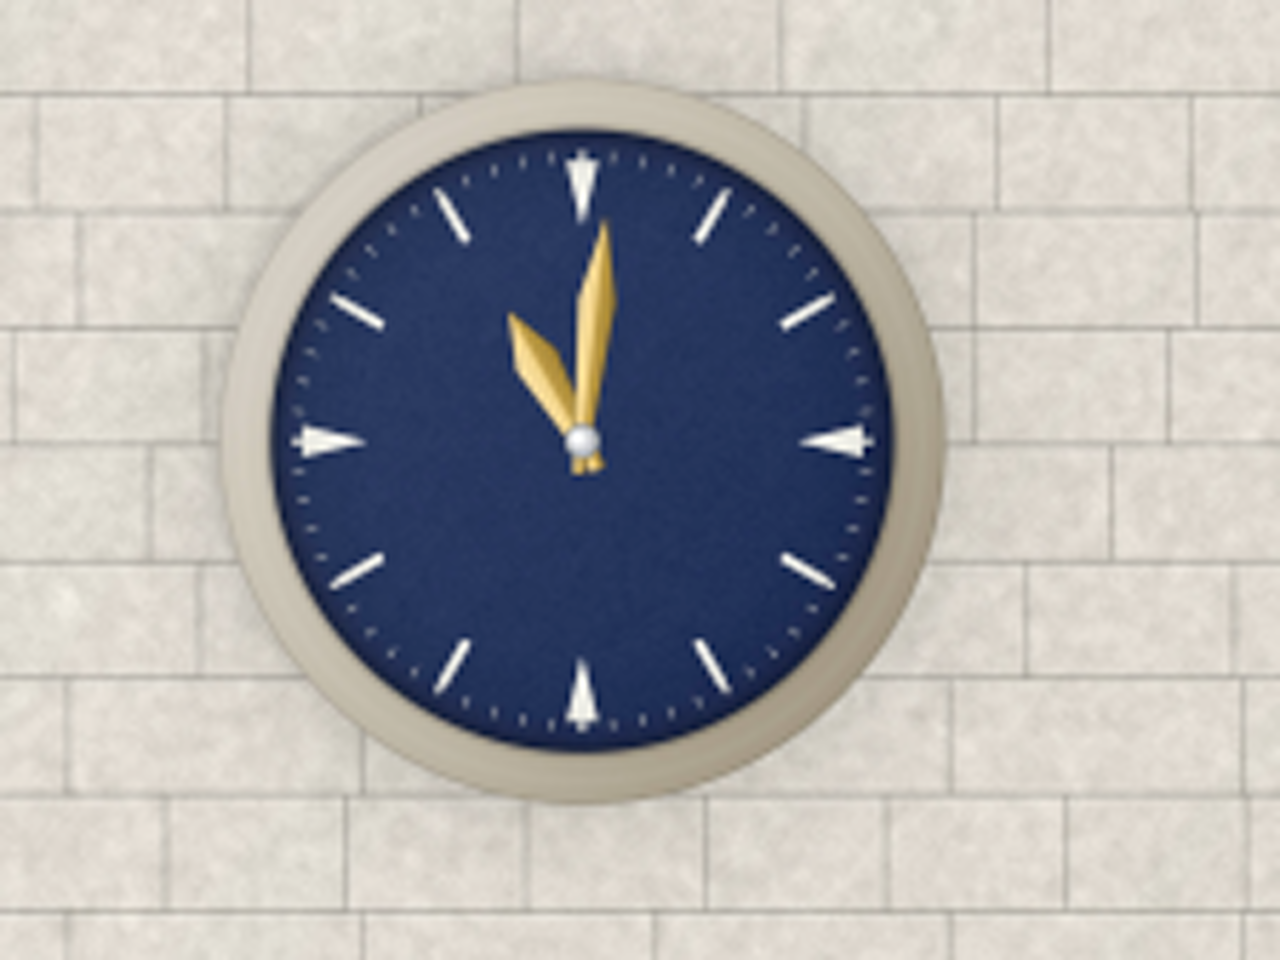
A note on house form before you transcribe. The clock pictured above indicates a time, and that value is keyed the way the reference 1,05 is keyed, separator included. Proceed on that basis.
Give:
11,01
